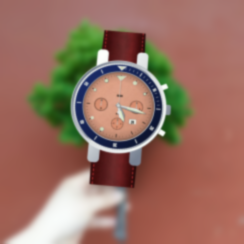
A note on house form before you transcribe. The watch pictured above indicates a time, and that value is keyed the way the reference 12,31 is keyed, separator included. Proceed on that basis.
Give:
5,17
